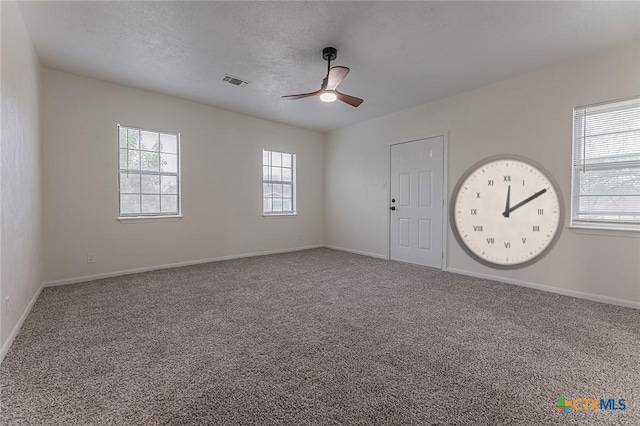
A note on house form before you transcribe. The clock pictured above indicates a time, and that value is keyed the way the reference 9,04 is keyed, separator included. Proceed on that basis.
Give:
12,10
